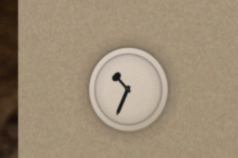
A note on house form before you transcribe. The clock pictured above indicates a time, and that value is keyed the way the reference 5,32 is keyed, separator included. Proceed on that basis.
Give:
10,34
